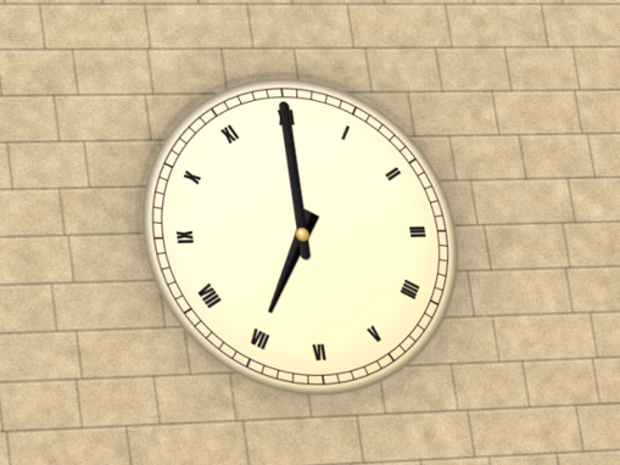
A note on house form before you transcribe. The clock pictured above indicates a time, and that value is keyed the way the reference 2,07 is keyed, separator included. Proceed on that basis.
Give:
7,00
